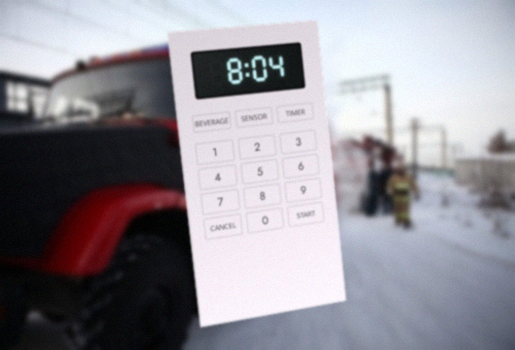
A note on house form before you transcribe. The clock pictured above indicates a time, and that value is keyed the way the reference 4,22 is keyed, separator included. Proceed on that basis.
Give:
8,04
